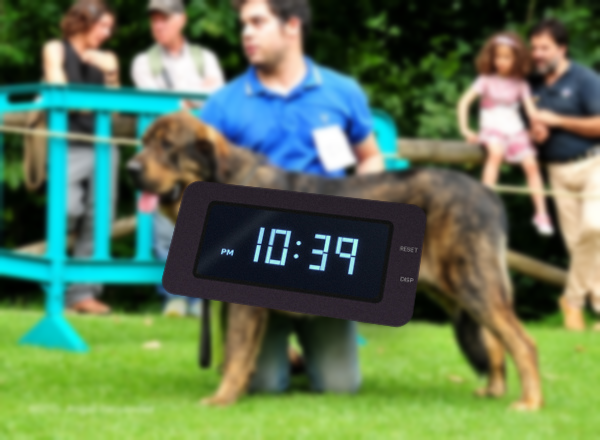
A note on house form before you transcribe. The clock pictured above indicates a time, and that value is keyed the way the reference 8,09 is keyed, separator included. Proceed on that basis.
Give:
10,39
